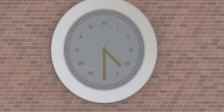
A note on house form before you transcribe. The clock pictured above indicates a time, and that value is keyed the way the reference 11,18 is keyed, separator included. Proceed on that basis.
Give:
4,30
